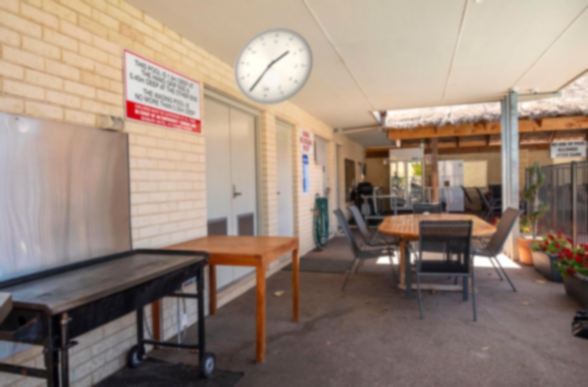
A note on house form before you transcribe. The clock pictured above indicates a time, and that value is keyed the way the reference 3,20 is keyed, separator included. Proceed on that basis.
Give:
1,35
